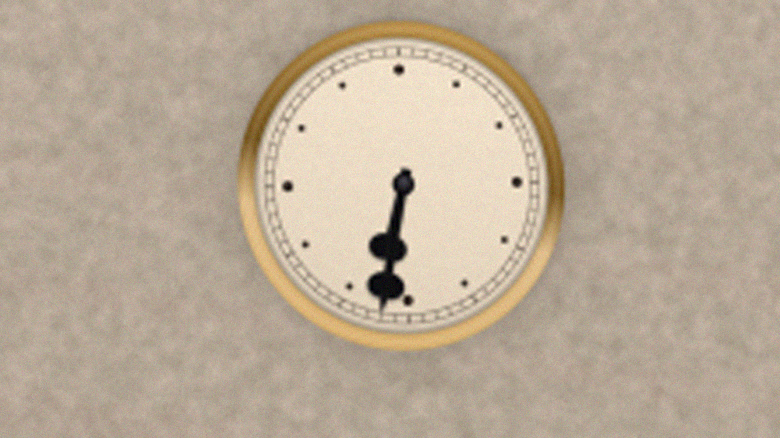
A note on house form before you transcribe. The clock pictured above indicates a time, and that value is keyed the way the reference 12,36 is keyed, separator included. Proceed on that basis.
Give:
6,32
